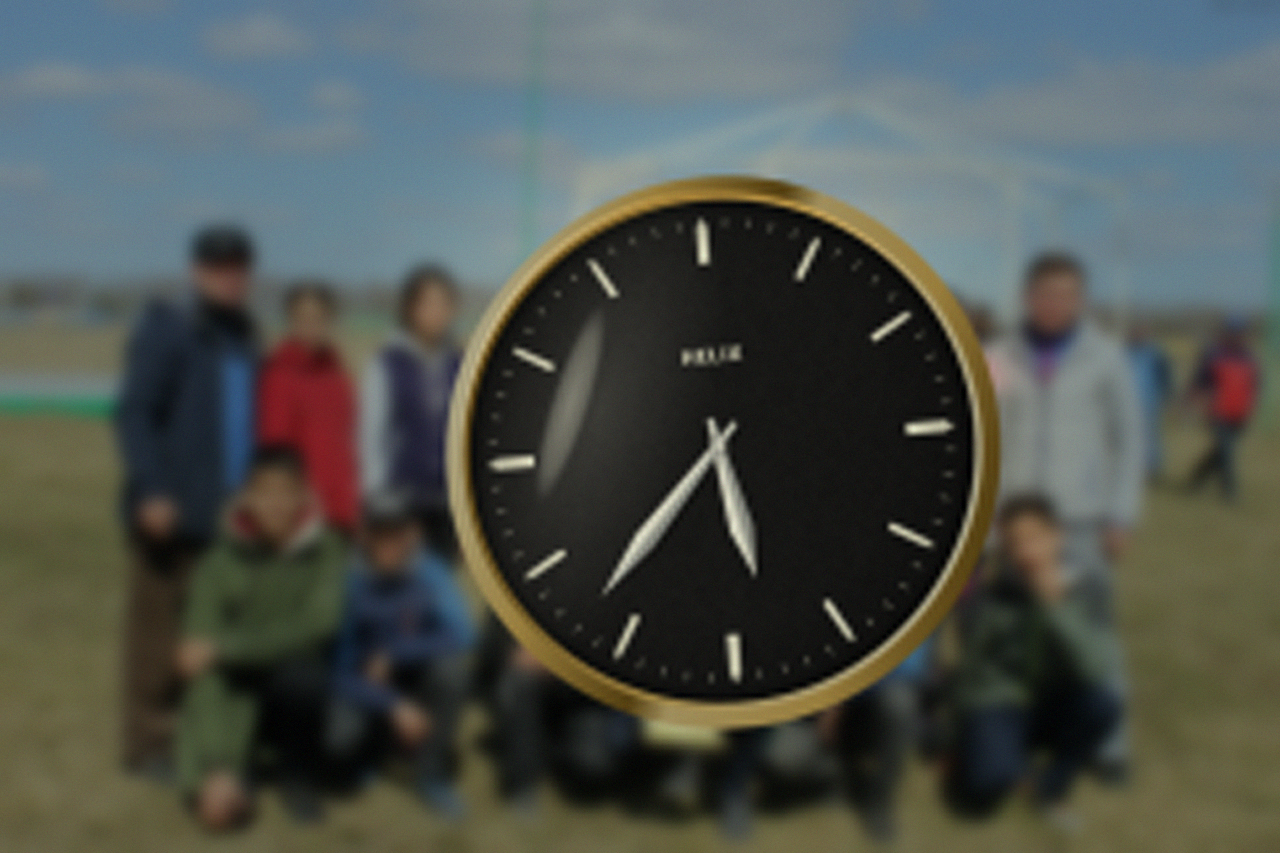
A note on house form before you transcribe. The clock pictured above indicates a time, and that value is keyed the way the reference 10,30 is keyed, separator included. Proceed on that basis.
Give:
5,37
